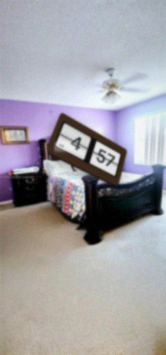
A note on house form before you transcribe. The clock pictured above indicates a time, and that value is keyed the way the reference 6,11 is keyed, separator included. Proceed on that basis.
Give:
4,57
